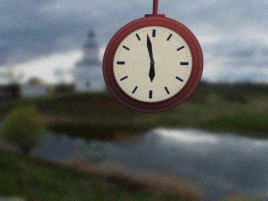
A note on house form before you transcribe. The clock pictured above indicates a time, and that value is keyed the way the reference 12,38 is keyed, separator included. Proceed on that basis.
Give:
5,58
